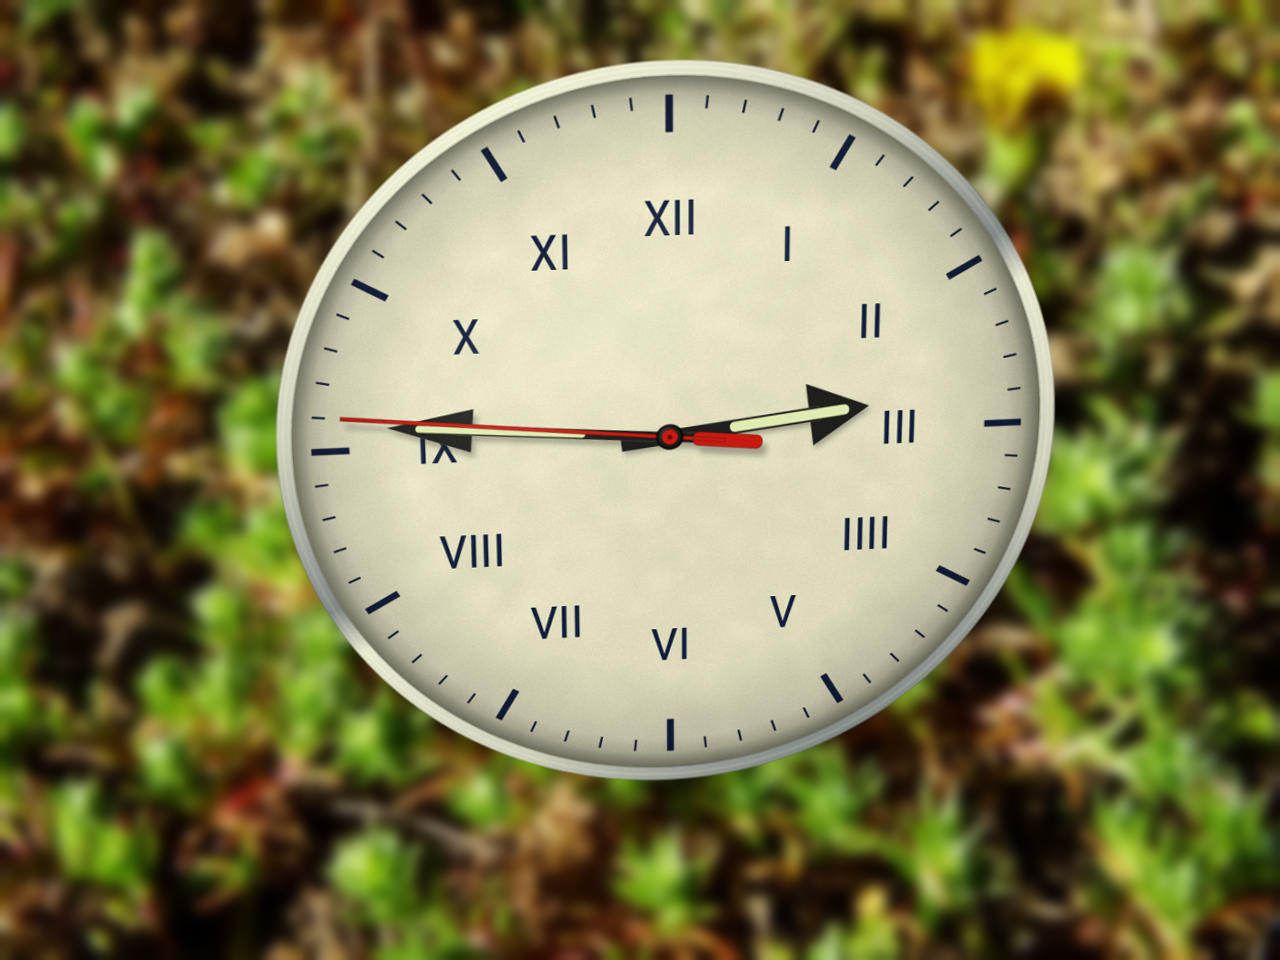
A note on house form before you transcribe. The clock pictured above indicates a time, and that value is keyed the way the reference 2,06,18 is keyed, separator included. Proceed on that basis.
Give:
2,45,46
